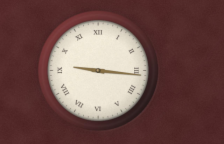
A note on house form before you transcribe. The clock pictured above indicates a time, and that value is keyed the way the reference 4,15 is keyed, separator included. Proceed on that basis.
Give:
9,16
